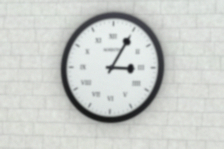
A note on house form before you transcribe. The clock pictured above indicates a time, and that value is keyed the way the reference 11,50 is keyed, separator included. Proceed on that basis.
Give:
3,05
